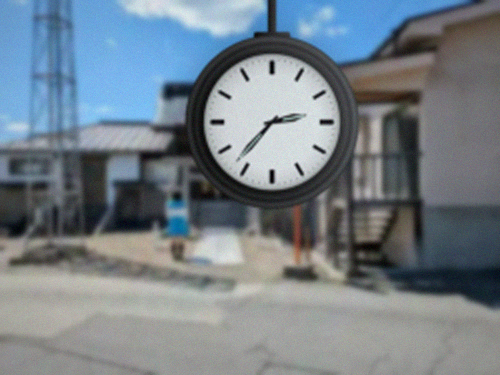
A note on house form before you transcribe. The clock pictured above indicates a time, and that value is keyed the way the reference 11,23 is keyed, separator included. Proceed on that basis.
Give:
2,37
